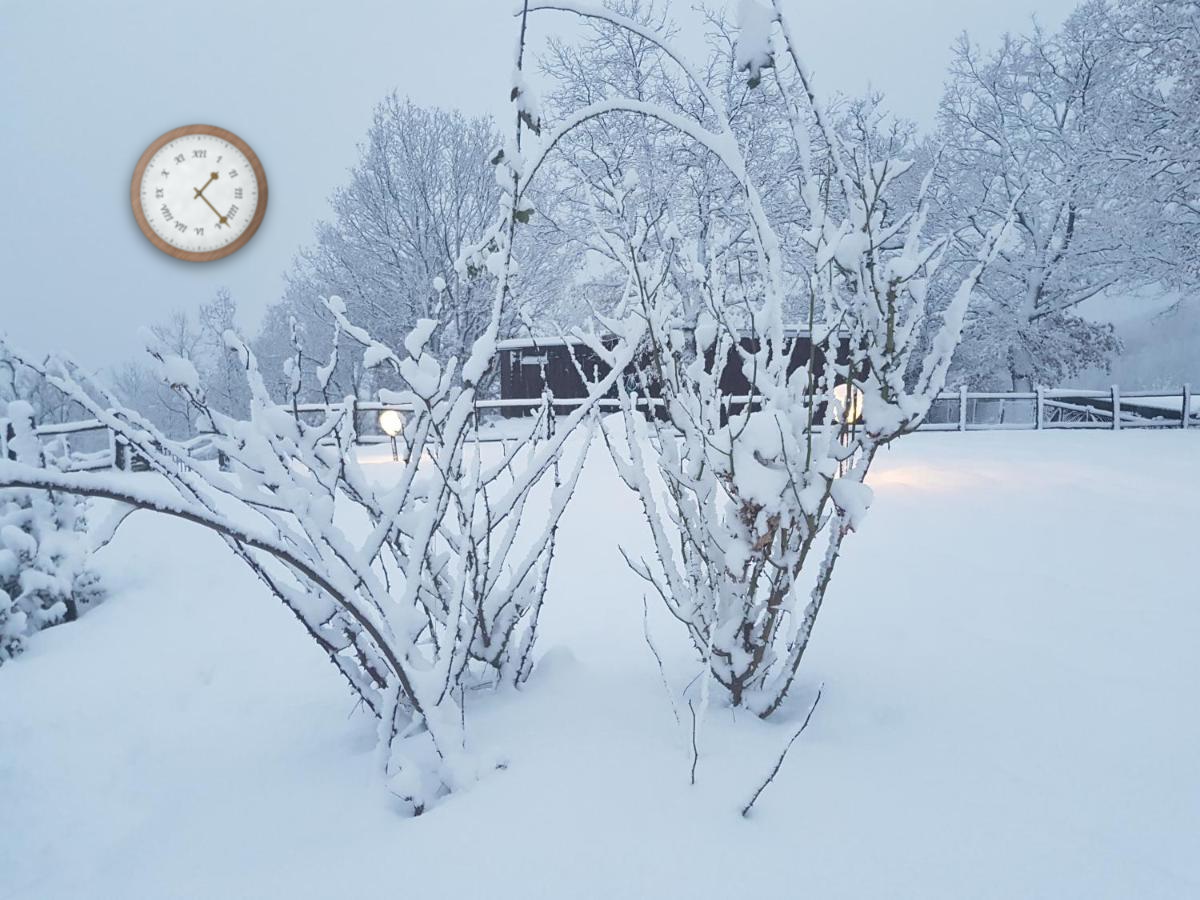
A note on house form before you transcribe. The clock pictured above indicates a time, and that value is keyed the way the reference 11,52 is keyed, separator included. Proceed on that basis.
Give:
1,23
